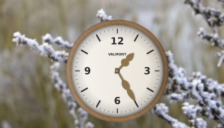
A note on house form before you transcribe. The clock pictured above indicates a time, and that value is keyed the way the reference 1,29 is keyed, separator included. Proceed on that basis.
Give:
1,25
